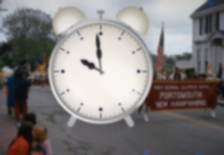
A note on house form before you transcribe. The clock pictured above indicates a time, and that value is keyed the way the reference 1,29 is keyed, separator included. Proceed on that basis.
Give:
9,59
